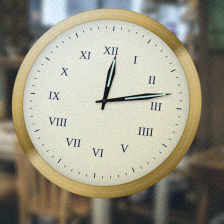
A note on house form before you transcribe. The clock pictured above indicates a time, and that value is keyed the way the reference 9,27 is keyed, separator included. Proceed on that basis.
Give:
12,13
